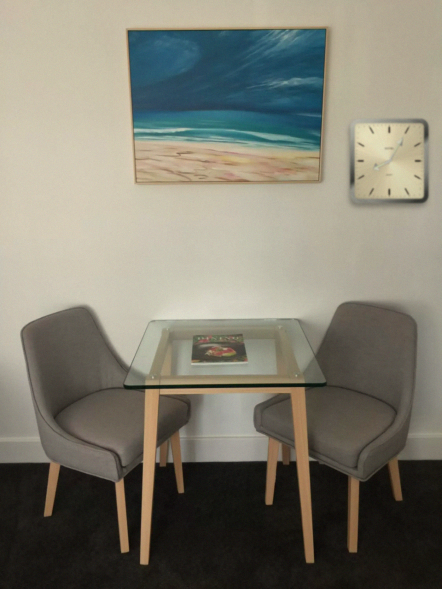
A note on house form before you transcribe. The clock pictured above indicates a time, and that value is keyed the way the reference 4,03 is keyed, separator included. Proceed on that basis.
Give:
8,05
